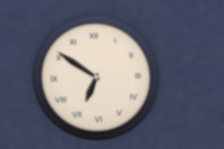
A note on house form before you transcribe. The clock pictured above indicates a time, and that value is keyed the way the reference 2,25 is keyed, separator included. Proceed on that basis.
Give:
6,51
